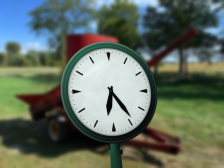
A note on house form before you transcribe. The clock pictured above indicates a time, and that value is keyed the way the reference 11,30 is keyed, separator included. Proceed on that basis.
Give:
6,24
